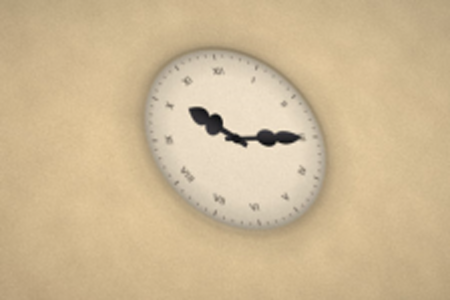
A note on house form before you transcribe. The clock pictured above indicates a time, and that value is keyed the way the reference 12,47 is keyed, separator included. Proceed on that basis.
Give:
10,15
